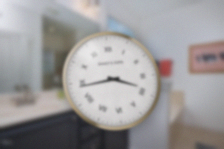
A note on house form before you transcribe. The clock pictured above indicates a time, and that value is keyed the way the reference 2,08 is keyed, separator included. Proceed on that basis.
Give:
3,44
